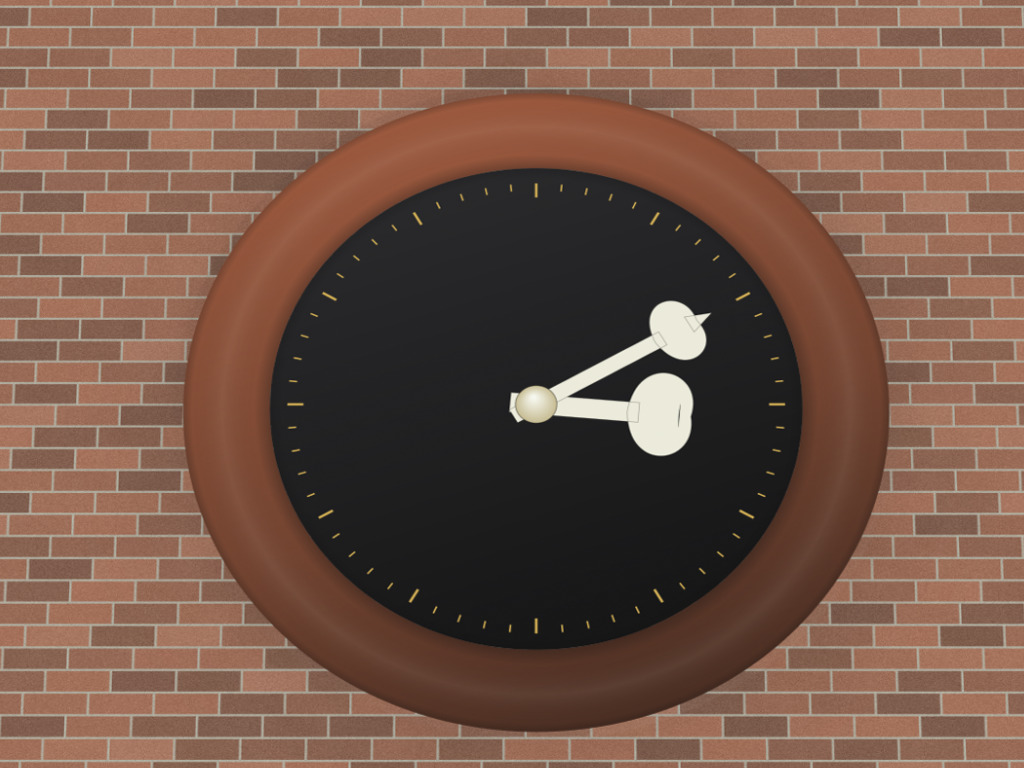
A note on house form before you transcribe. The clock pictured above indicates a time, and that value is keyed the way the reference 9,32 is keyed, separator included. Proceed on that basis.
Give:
3,10
